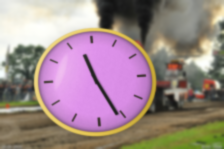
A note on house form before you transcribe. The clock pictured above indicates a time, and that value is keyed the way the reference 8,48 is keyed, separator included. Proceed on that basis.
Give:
11,26
